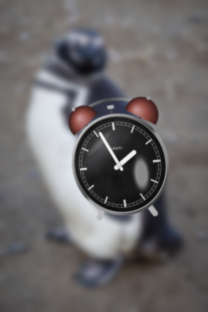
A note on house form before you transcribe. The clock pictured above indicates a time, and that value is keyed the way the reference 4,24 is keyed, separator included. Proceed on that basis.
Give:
1,56
